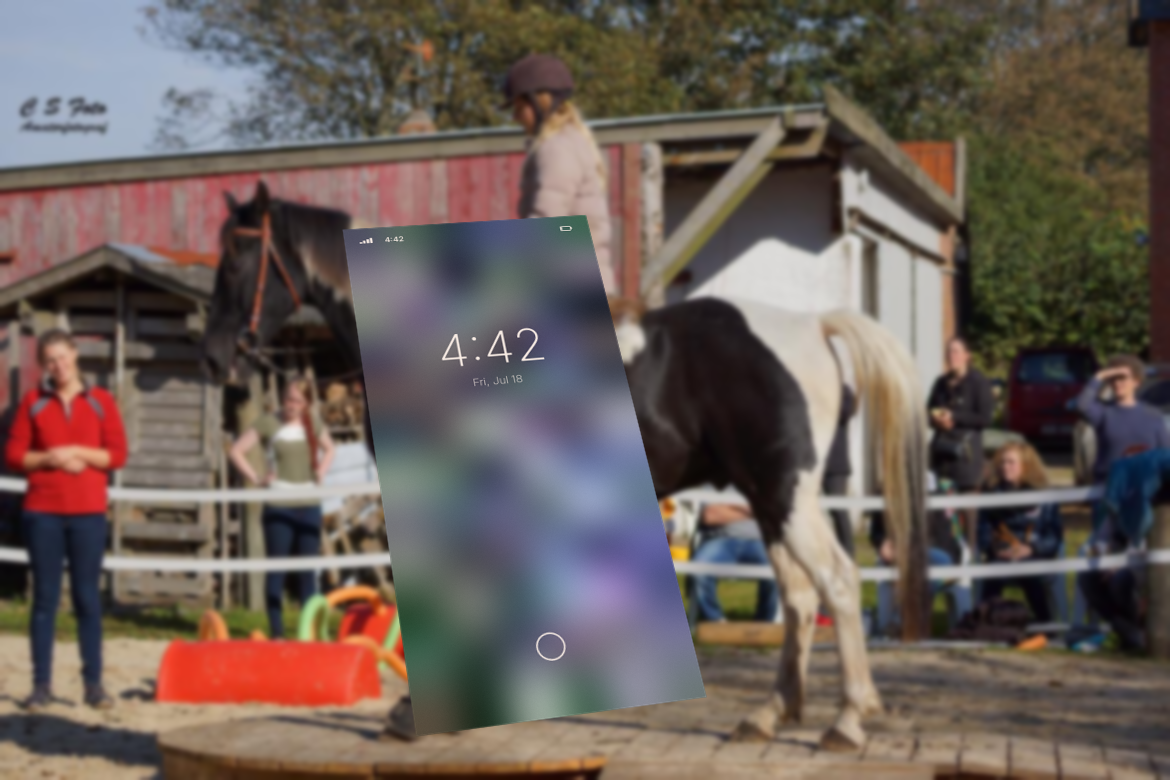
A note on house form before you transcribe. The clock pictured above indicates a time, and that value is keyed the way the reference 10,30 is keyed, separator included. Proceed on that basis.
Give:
4,42
